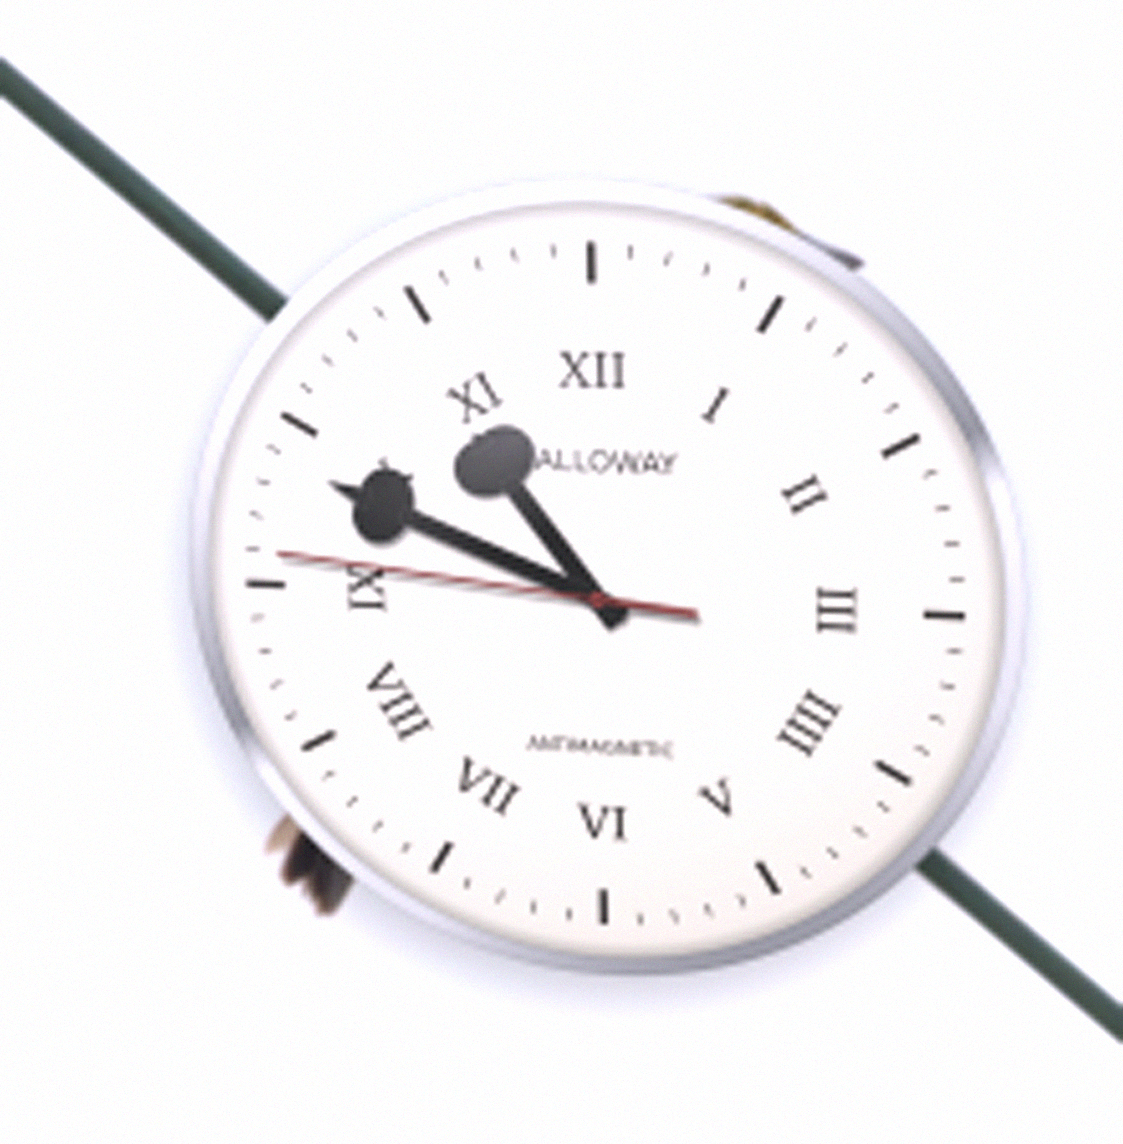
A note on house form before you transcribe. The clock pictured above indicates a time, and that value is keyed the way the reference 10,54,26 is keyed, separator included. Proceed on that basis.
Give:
10,48,46
